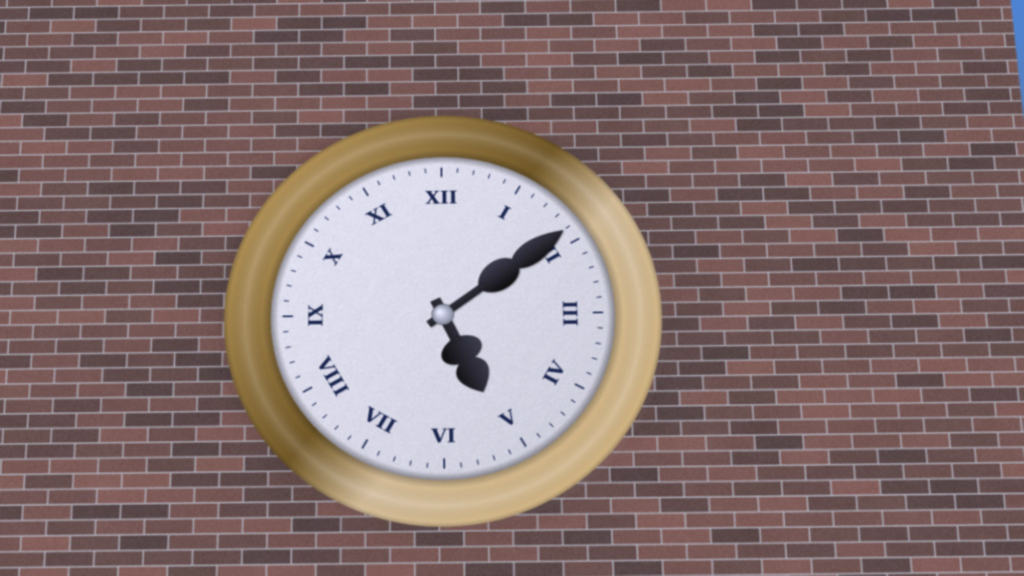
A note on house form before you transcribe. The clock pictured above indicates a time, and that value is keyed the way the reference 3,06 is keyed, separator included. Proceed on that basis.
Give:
5,09
